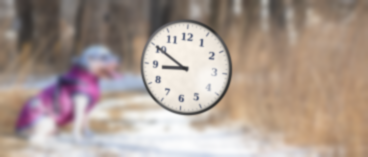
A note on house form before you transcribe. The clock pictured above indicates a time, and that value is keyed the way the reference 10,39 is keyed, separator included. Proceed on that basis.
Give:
8,50
